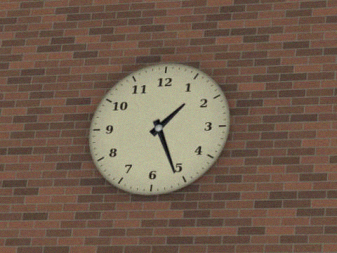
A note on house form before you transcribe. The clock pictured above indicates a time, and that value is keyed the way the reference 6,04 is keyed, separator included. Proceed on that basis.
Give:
1,26
